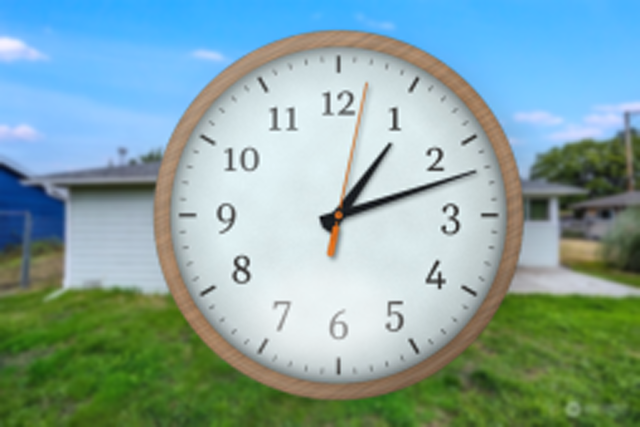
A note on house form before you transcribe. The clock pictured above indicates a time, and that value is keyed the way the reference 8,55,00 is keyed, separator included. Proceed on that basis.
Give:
1,12,02
